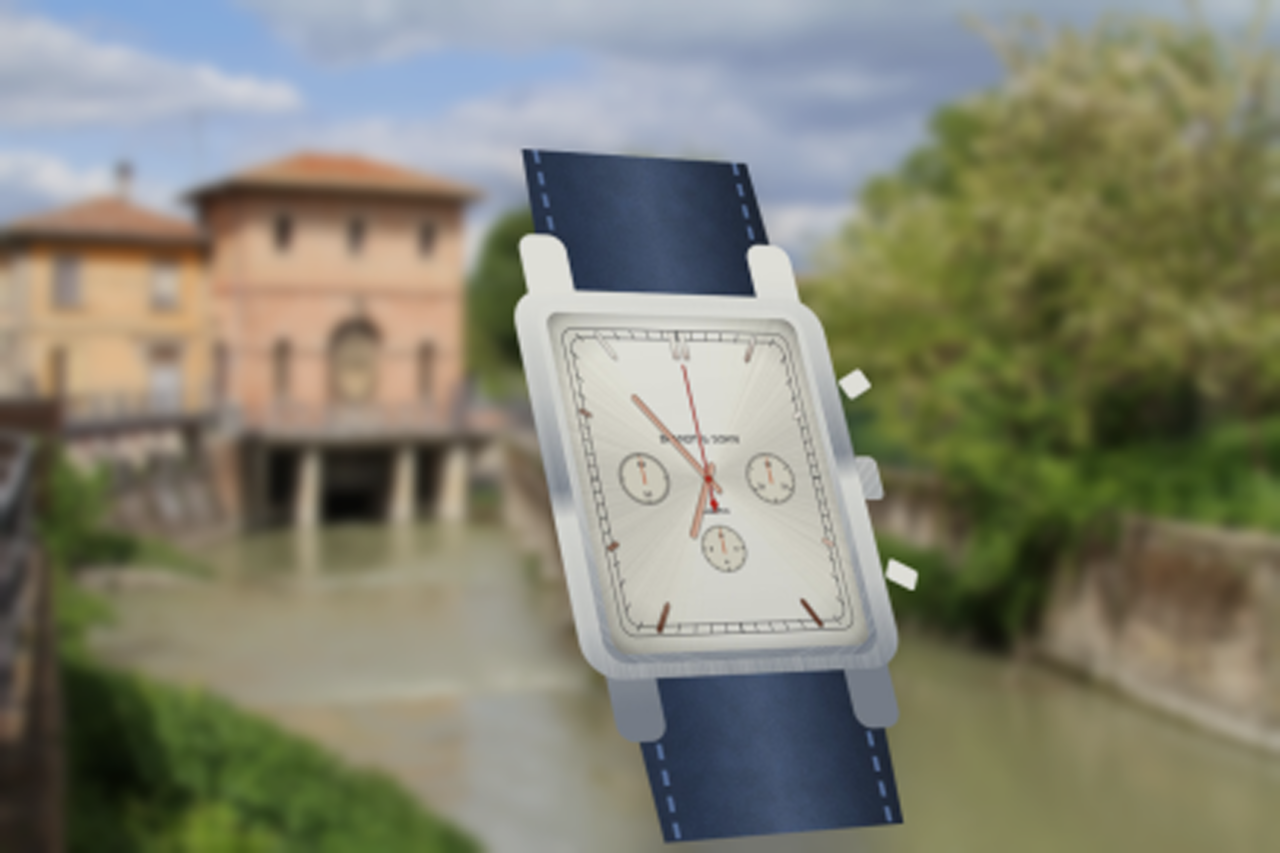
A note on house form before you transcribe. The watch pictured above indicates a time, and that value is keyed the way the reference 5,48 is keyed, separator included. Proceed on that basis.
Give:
6,54
